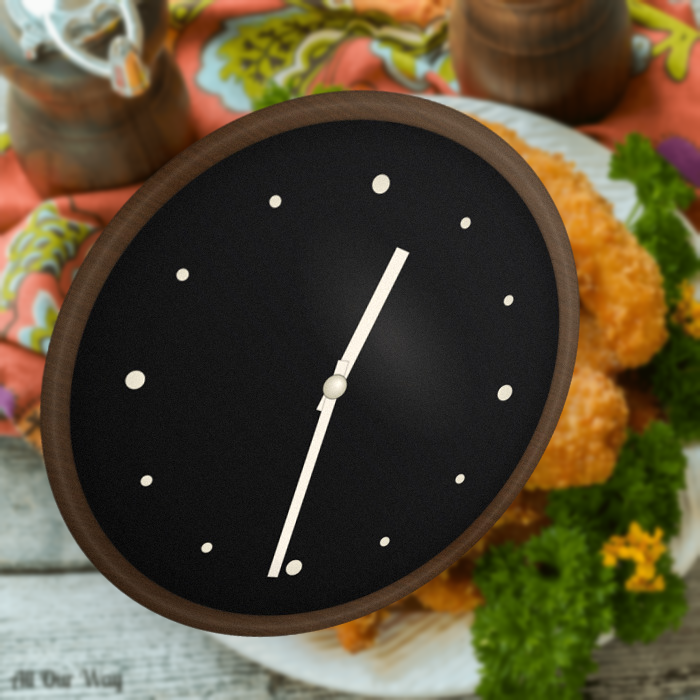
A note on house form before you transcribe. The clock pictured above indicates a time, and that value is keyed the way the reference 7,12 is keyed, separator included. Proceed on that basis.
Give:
12,31
